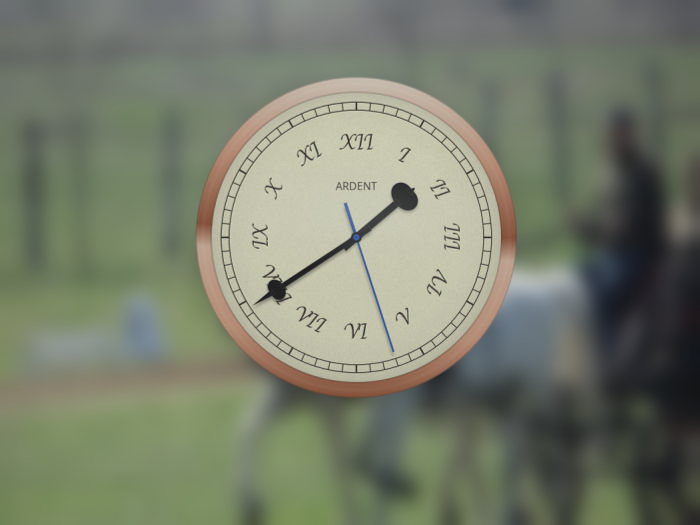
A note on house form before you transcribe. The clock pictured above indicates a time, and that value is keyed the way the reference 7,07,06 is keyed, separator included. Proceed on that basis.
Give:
1,39,27
